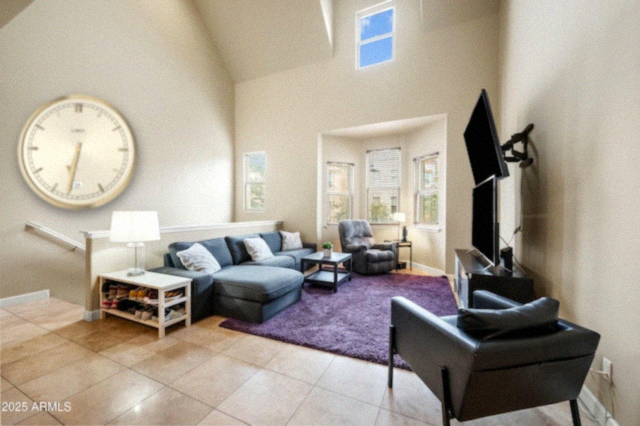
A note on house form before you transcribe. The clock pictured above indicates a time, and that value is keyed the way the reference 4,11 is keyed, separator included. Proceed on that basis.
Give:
6,32
